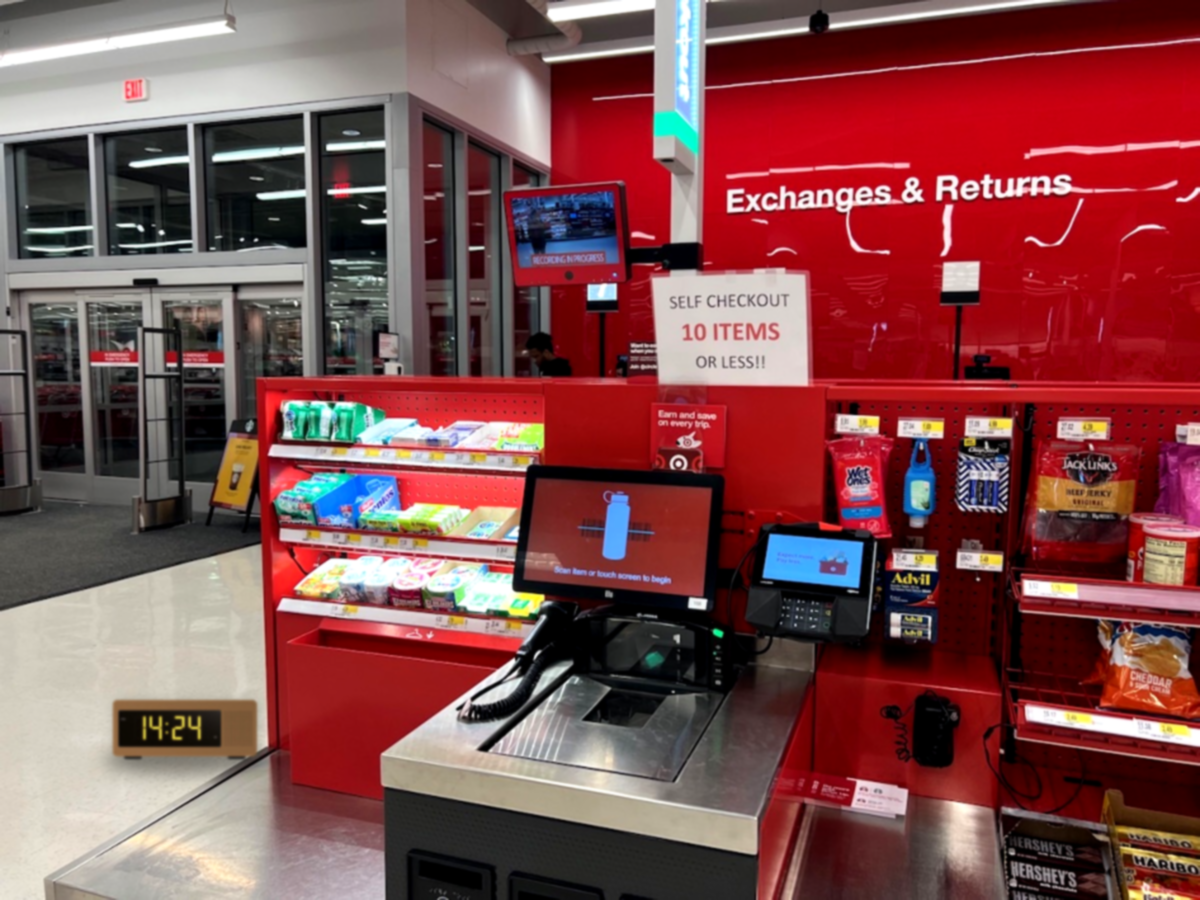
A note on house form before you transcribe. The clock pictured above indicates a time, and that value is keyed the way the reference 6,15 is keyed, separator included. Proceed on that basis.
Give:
14,24
